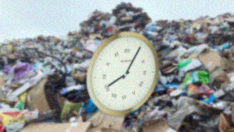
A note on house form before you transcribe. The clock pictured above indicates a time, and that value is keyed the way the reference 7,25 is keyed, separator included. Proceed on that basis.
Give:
8,05
